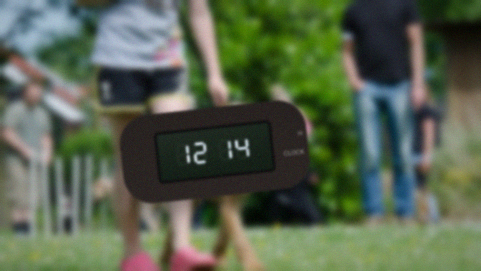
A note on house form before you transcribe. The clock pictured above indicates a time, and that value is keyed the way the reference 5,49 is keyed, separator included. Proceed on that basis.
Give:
12,14
